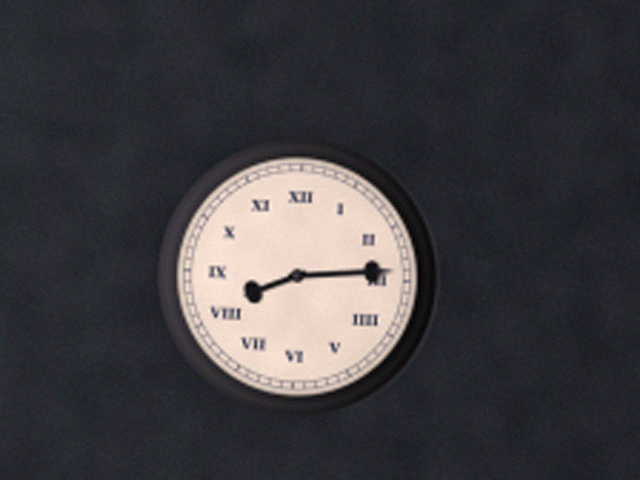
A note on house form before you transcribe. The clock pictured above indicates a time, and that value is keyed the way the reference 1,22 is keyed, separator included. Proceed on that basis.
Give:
8,14
